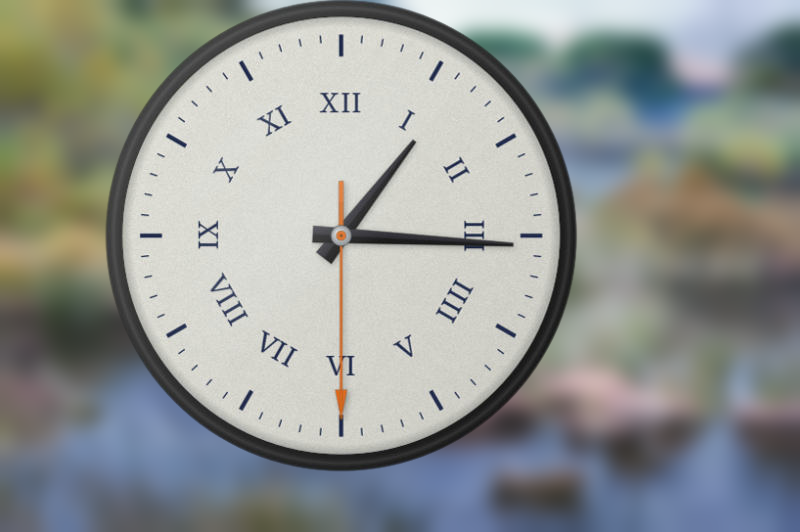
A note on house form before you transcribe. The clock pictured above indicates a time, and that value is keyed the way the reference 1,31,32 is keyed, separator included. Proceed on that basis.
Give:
1,15,30
